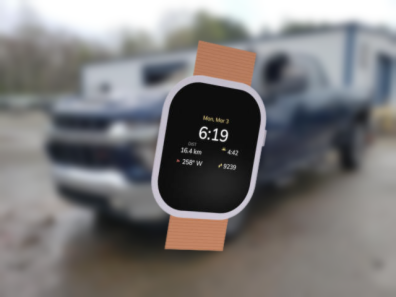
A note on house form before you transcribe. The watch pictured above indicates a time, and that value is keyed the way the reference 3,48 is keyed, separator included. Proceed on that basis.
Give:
6,19
